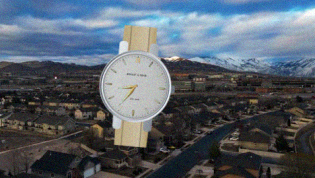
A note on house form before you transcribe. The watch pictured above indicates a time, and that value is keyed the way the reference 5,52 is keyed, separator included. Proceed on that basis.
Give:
8,36
